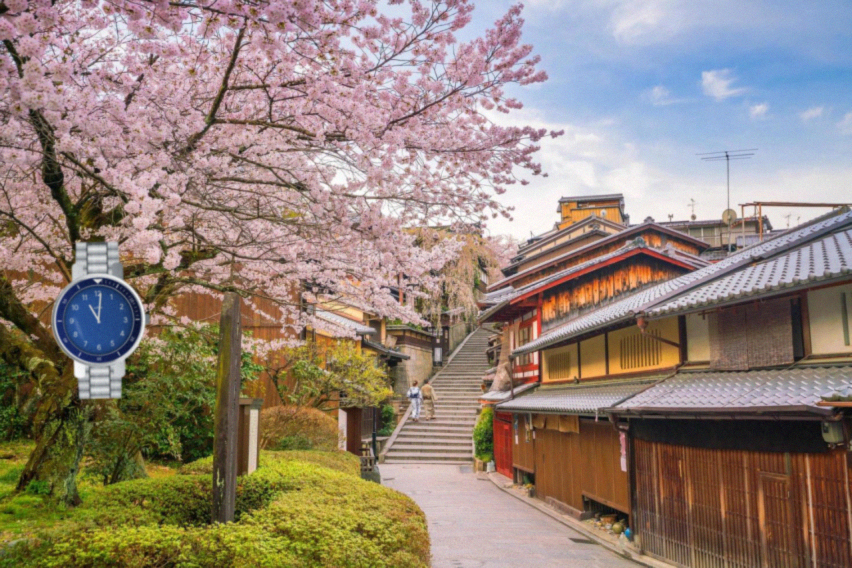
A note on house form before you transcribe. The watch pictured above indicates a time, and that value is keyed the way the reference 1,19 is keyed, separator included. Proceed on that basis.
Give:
11,01
